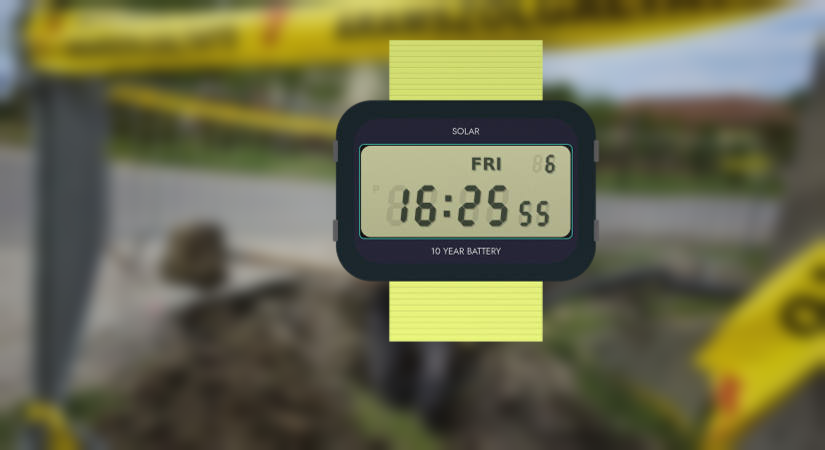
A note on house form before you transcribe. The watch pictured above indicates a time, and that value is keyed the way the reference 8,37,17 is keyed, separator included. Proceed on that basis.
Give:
16,25,55
